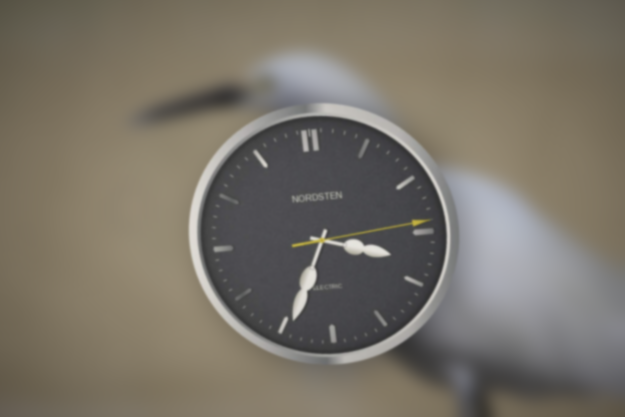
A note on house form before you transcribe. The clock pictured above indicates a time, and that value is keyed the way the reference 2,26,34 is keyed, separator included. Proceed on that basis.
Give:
3,34,14
